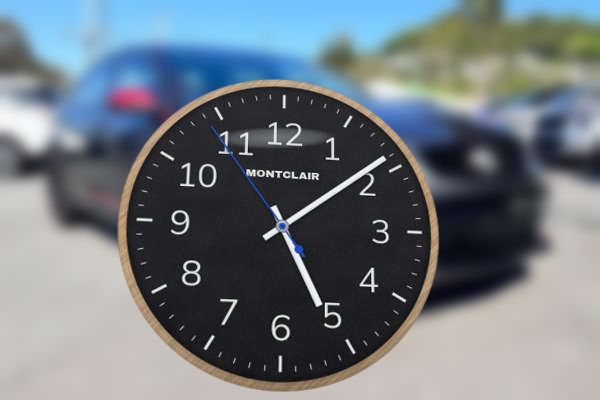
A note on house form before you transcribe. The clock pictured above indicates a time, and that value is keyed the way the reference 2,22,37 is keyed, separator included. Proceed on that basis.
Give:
5,08,54
